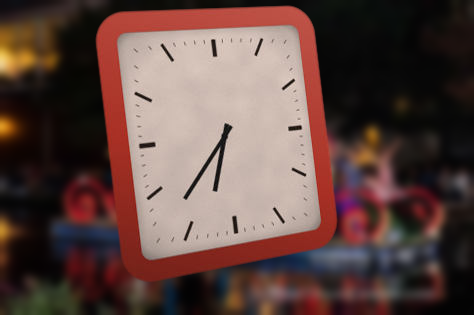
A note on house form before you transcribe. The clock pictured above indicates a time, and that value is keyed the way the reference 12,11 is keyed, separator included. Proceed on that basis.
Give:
6,37
